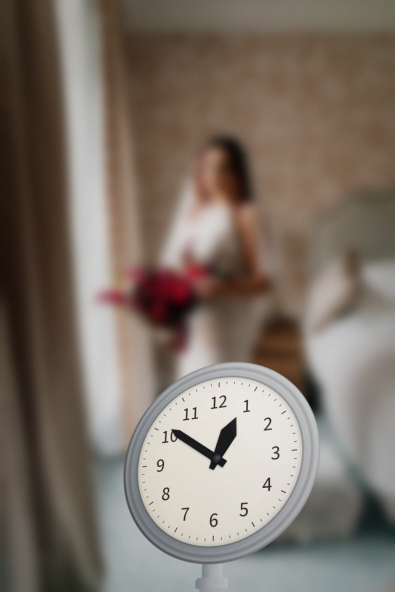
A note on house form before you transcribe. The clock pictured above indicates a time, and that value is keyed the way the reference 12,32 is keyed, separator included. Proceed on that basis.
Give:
12,51
